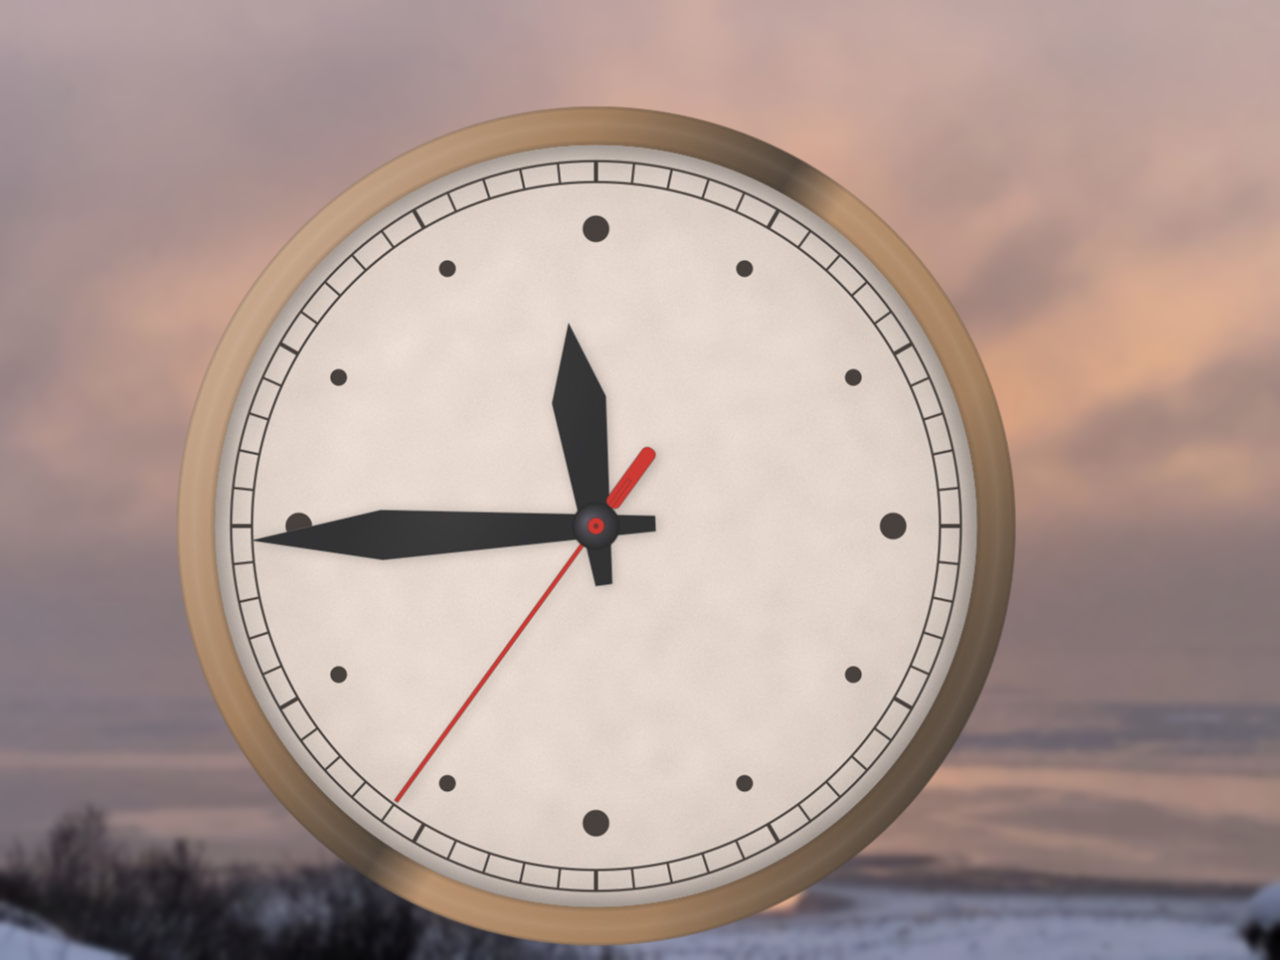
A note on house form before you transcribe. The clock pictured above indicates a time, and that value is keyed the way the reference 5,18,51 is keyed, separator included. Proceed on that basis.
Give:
11,44,36
